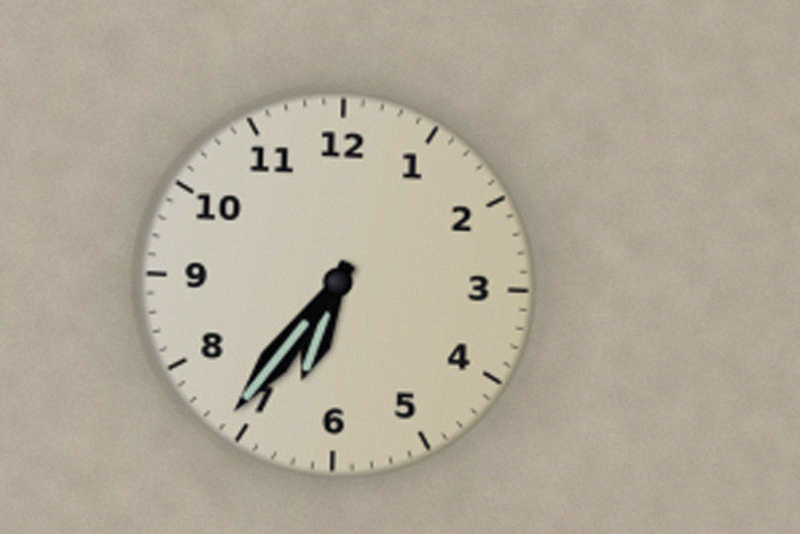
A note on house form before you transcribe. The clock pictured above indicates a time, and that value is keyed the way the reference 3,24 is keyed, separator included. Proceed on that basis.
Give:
6,36
